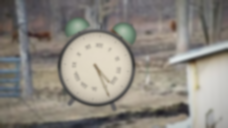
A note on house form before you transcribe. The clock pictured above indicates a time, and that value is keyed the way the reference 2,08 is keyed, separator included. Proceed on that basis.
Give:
4,25
